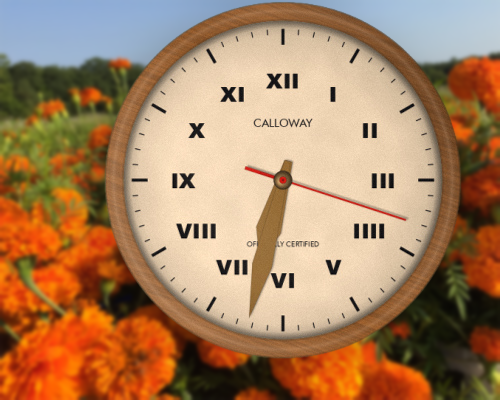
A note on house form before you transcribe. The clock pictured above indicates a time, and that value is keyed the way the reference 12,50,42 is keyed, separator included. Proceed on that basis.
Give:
6,32,18
